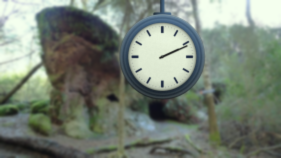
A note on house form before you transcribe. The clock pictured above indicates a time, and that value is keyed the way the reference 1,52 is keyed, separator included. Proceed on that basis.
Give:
2,11
